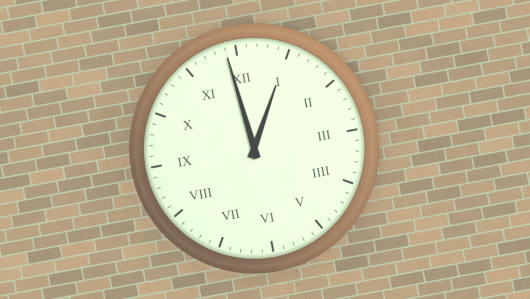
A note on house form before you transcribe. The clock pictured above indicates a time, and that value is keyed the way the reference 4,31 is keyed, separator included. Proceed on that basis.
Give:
12,59
